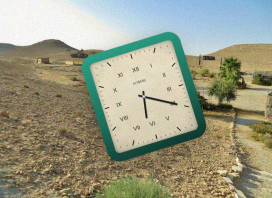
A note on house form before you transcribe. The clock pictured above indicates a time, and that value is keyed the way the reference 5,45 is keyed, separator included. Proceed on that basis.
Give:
6,20
